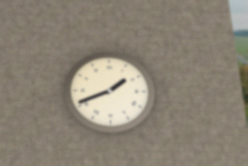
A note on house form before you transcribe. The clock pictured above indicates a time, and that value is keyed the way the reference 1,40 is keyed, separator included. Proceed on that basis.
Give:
1,41
